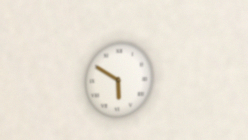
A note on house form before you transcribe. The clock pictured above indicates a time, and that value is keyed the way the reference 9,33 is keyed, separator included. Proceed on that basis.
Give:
5,50
